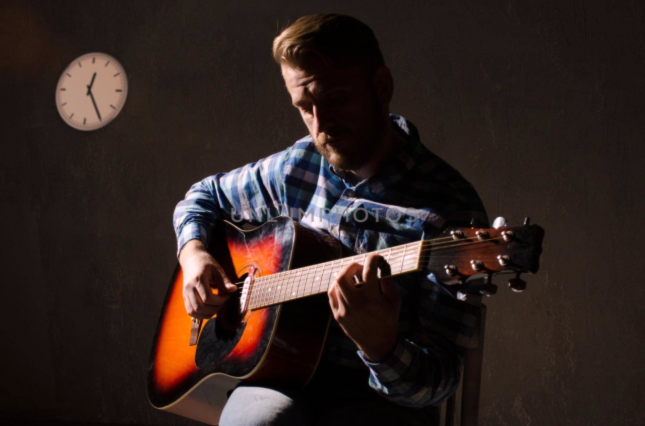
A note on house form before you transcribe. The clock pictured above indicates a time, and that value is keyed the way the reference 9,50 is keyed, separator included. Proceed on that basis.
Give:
12,25
